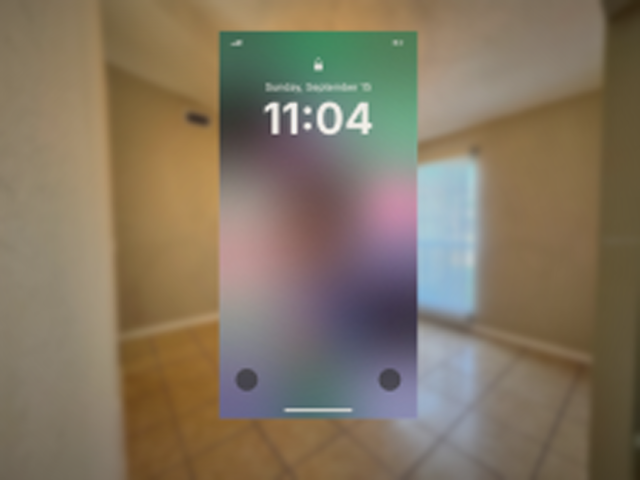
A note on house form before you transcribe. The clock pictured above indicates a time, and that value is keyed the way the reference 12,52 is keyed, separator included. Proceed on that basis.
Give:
11,04
